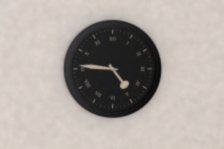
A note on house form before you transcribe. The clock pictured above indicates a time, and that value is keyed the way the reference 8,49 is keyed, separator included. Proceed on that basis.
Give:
4,46
